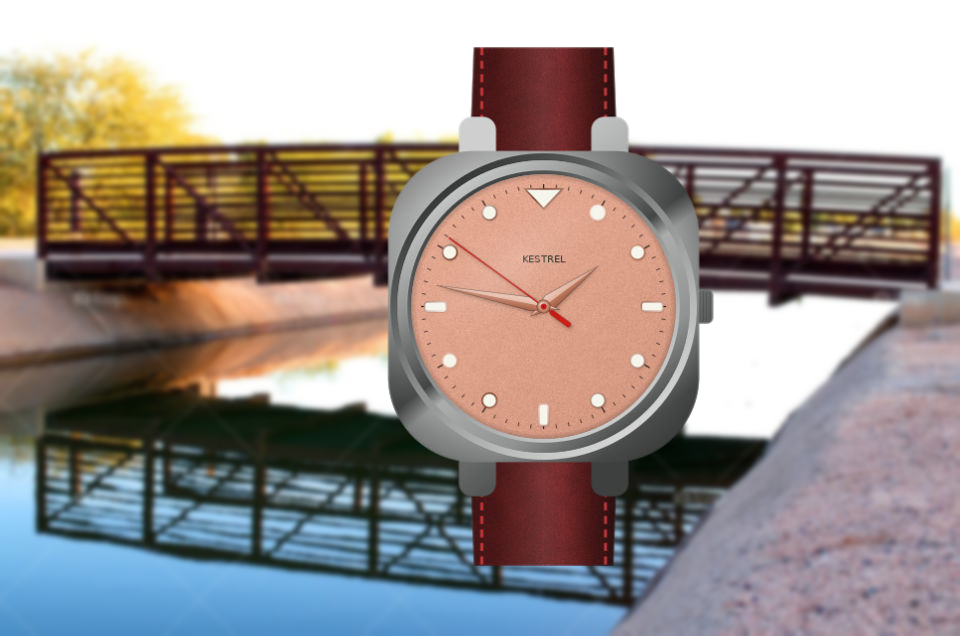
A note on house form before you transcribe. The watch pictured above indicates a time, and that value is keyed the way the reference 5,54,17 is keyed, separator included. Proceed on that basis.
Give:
1,46,51
